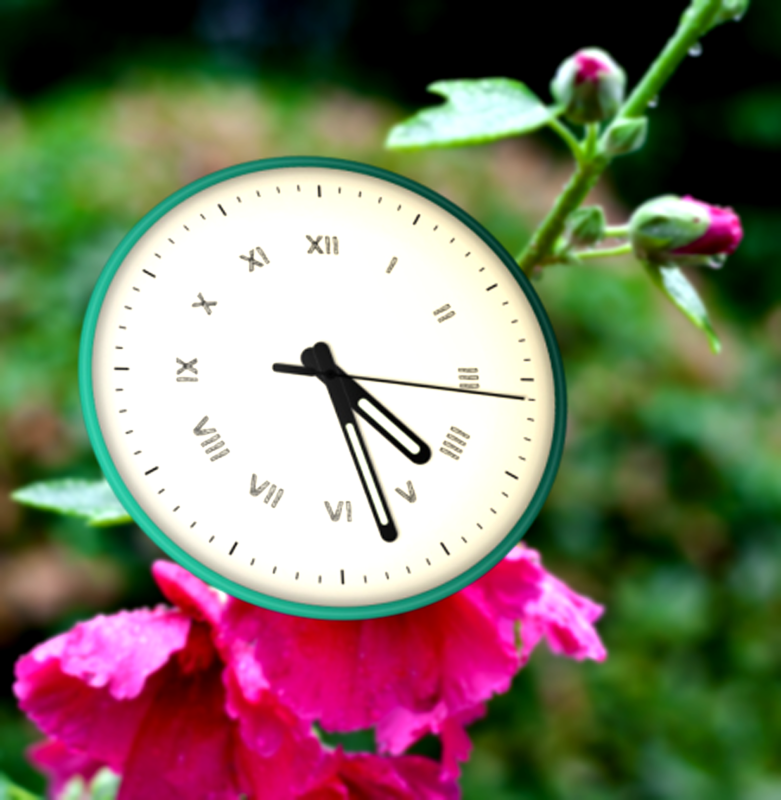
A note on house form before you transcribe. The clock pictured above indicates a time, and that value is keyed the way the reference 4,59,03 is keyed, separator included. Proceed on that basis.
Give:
4,27,16
